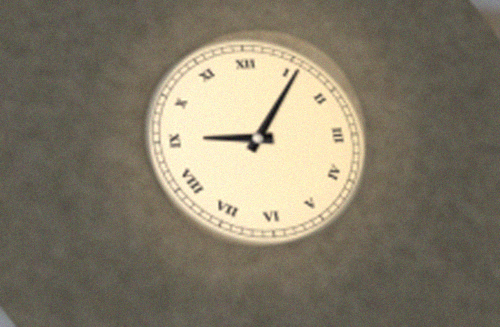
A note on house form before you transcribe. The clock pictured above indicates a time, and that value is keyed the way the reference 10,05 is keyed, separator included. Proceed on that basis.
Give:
9,06
